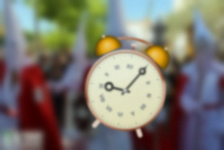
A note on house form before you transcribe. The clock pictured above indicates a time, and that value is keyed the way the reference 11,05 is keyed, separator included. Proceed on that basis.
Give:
9,05
